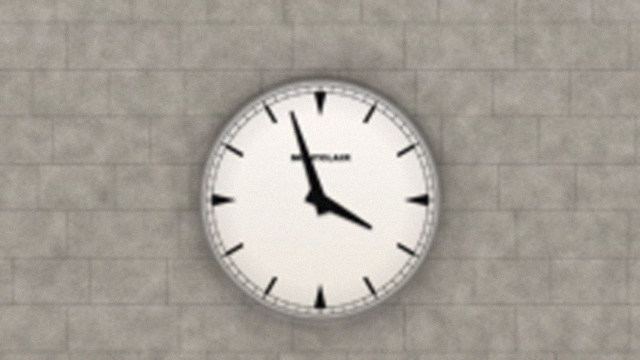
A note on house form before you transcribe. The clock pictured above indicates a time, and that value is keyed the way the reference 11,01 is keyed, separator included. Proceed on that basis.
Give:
3,57
